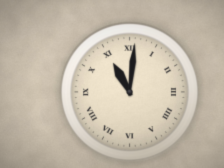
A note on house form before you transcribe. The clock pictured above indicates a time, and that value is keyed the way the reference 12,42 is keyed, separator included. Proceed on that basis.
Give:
11,01
